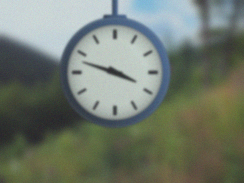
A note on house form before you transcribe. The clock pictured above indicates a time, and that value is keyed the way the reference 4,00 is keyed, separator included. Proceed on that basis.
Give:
3,48
